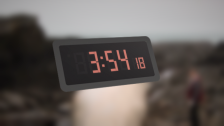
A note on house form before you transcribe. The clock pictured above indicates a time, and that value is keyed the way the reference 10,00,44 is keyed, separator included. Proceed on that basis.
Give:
3,54,18
